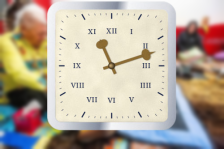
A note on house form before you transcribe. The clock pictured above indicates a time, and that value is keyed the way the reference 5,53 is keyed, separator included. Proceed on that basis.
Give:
11,12
